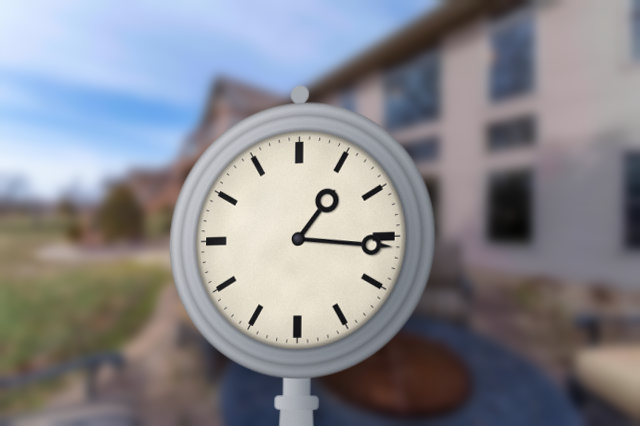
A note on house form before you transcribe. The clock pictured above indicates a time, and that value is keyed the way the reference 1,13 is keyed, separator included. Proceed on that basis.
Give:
1,16
